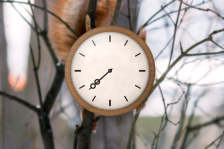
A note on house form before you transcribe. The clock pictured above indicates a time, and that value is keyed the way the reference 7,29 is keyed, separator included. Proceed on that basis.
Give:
7,38
